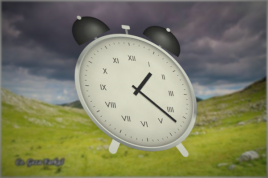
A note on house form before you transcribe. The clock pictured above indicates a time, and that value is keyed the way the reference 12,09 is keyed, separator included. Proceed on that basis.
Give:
1,22
